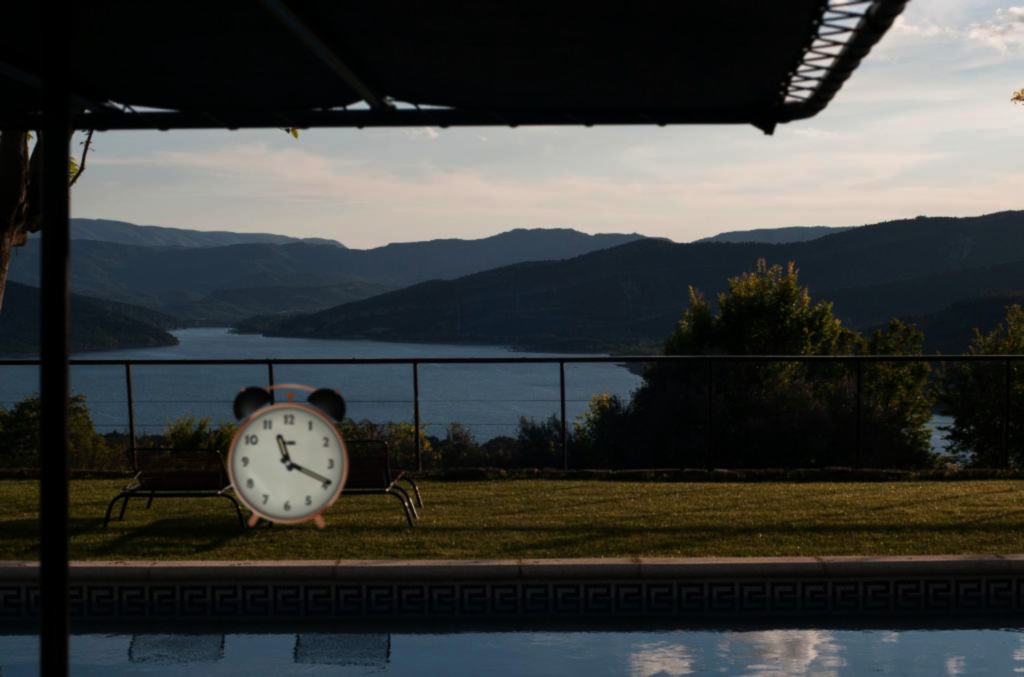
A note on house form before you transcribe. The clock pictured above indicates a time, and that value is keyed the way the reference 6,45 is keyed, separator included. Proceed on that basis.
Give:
11,19
